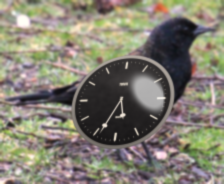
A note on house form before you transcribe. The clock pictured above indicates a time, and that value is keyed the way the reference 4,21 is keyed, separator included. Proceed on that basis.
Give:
5,34
